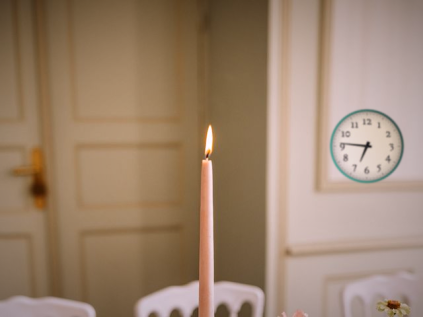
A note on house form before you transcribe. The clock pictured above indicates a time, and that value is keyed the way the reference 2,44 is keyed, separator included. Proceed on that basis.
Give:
6,46
